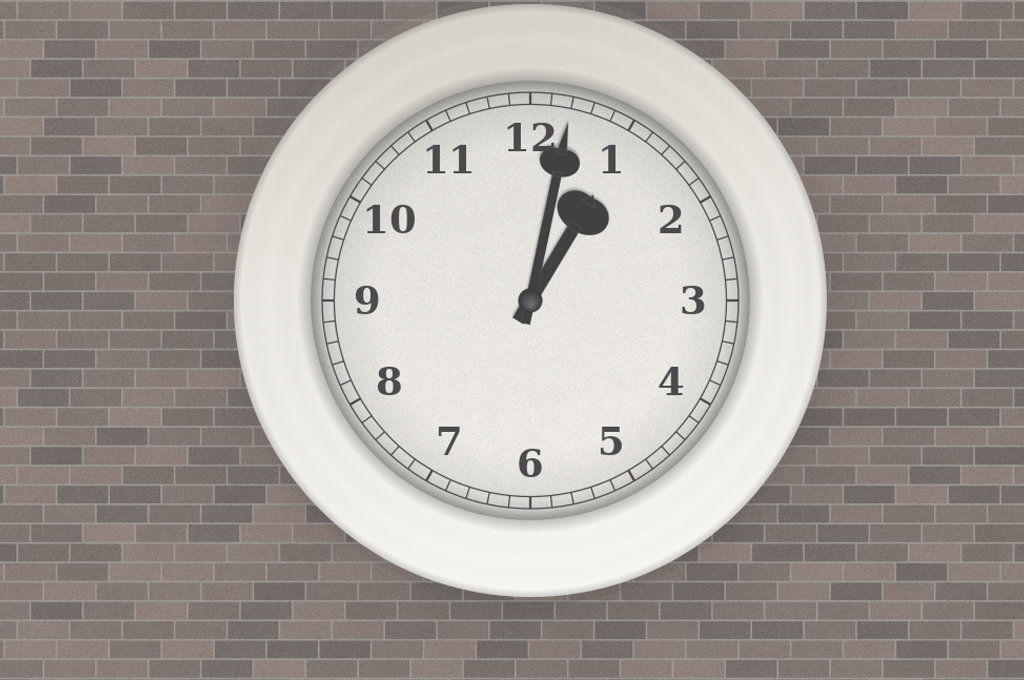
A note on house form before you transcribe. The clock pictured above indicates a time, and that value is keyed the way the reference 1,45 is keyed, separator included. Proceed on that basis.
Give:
1,02
